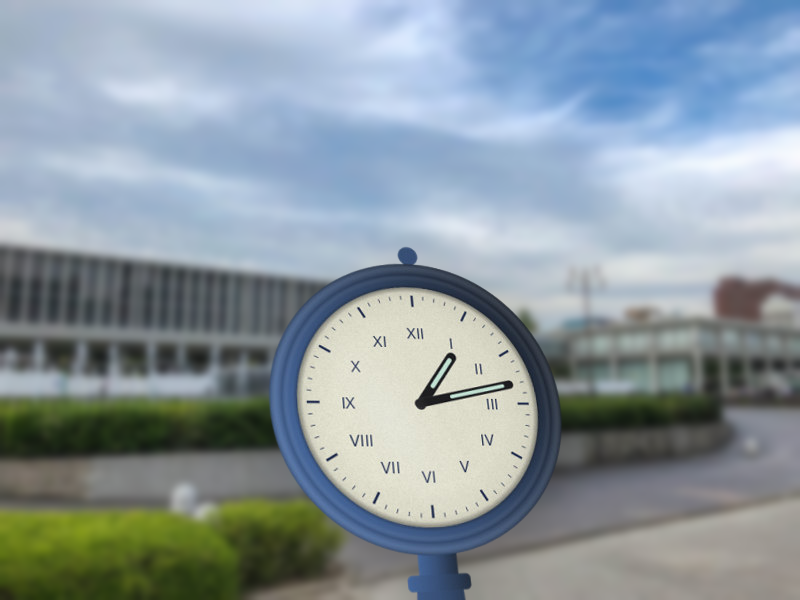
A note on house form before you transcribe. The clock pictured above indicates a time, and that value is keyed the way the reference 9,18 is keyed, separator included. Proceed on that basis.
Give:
1,13
